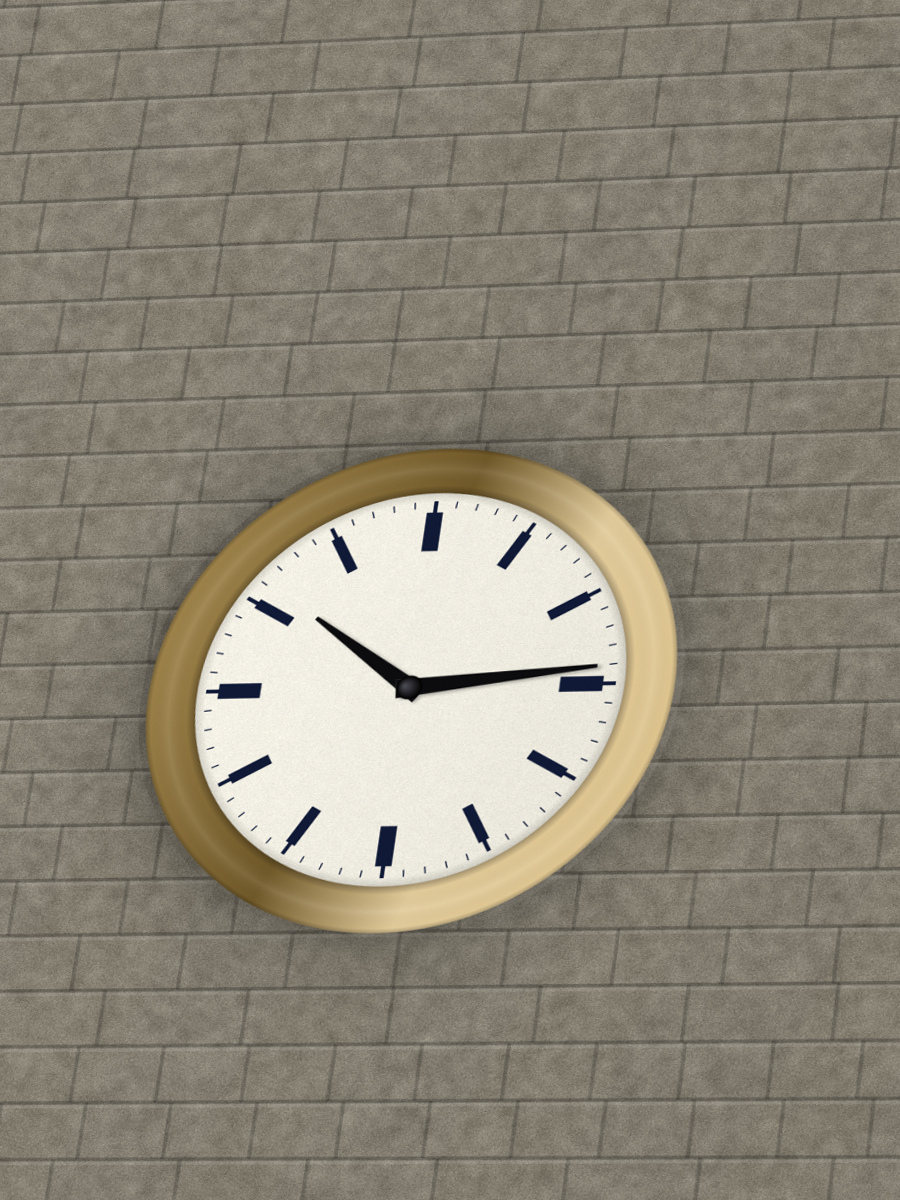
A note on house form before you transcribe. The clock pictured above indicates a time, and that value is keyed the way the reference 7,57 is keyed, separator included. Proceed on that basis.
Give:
10,14
